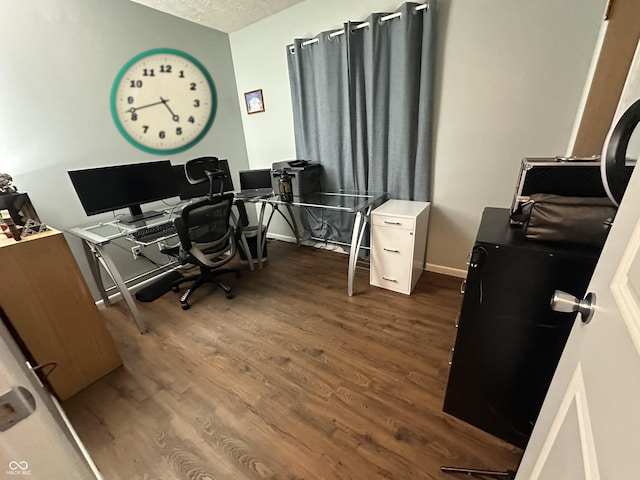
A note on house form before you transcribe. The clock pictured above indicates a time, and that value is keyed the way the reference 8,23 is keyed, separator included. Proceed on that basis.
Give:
4,42
